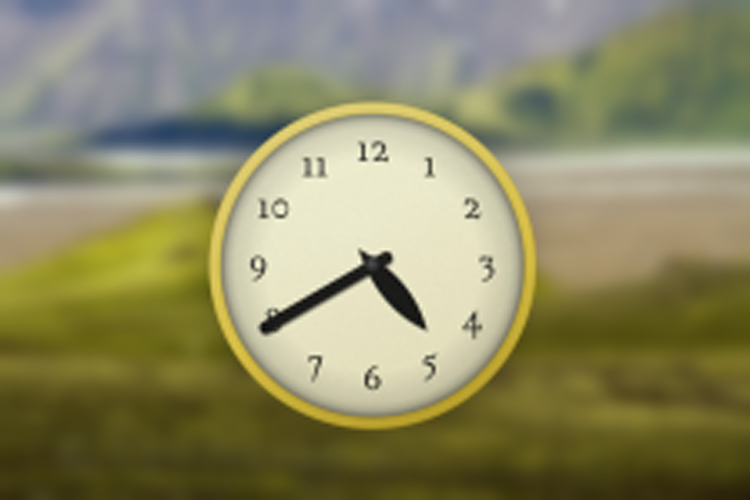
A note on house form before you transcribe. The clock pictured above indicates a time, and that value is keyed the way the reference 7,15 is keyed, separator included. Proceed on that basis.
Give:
4,40
